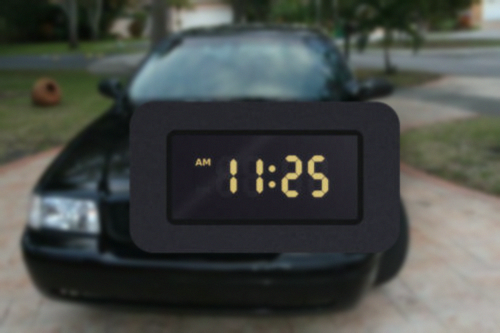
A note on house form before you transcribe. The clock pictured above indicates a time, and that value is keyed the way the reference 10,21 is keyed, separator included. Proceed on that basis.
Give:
11,25
